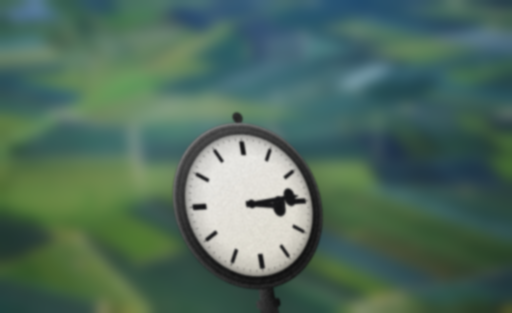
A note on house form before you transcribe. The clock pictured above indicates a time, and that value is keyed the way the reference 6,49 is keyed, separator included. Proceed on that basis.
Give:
3,14
